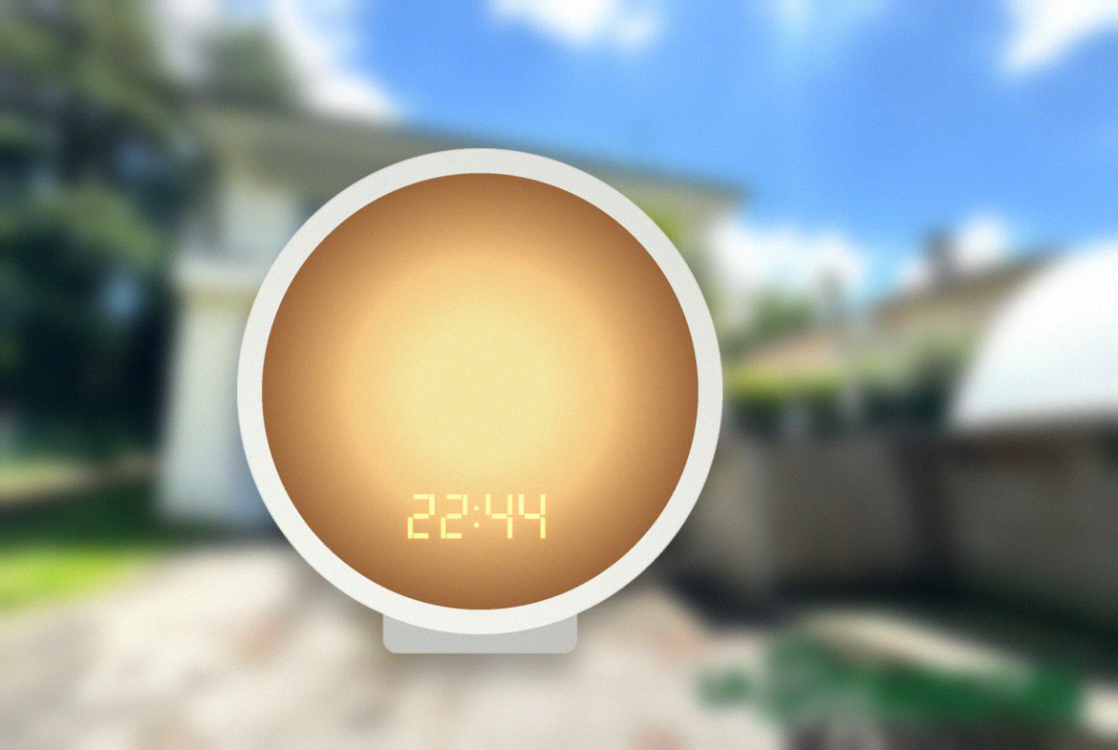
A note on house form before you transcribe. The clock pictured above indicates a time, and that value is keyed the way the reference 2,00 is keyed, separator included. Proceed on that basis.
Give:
22,44
